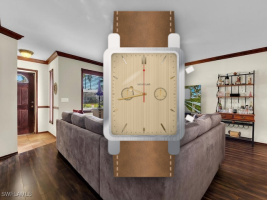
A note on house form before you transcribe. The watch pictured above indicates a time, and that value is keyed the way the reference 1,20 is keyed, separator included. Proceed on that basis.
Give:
9,43
